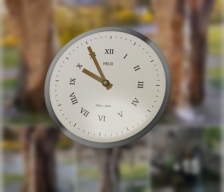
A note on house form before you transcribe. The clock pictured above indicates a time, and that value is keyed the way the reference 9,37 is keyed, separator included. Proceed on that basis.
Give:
9,55
